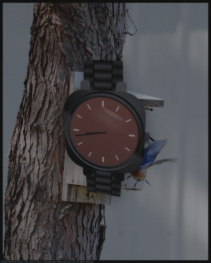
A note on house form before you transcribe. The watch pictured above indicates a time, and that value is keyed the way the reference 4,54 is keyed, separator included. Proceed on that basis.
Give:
8,43
